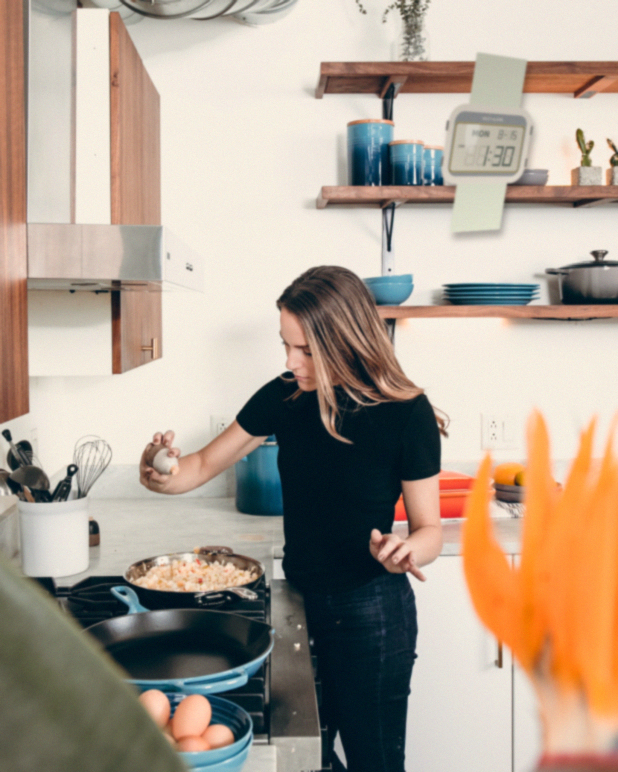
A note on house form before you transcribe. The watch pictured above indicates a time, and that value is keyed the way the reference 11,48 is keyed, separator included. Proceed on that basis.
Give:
1,30
